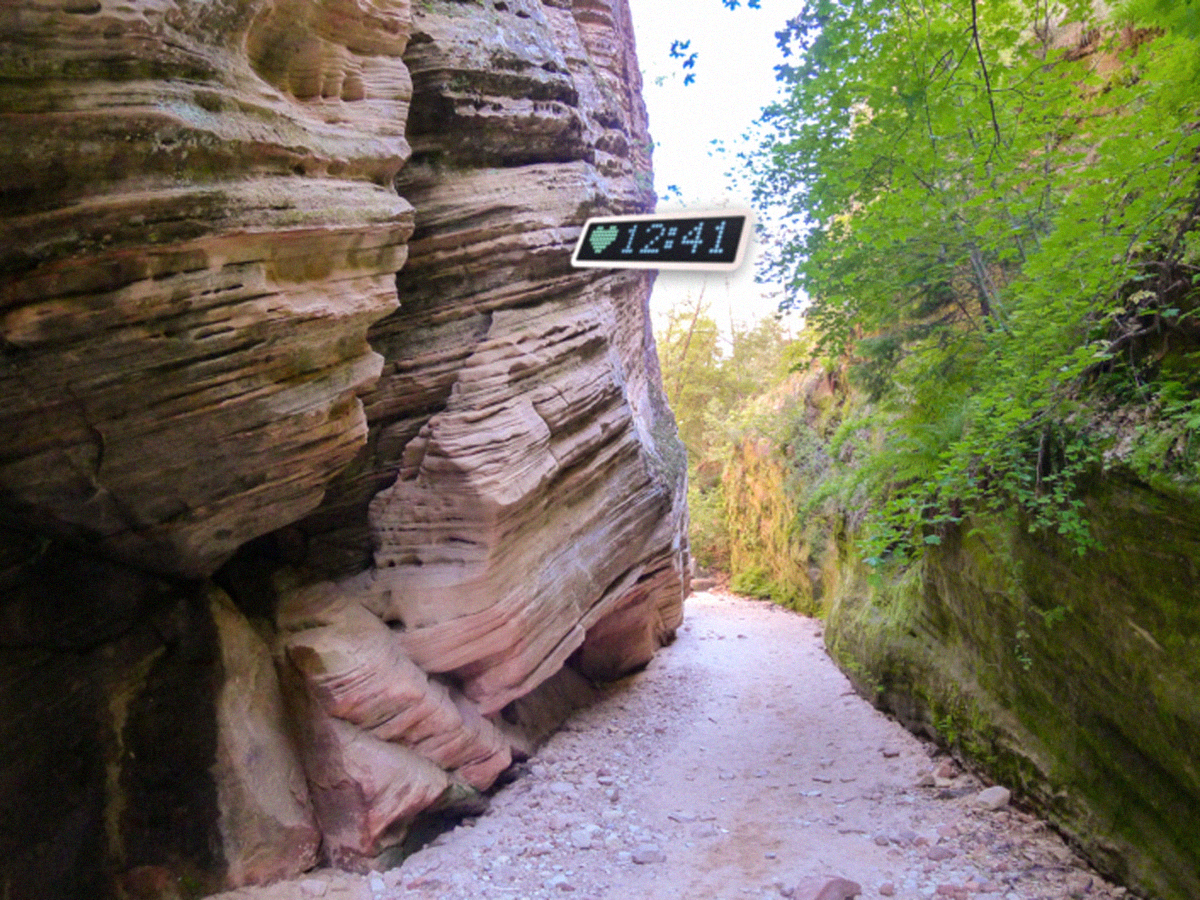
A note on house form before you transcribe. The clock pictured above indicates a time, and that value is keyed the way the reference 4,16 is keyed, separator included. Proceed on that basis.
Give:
12,41
